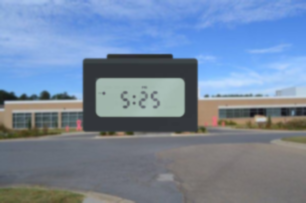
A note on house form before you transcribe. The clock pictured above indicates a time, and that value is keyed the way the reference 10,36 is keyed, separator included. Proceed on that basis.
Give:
5,25
